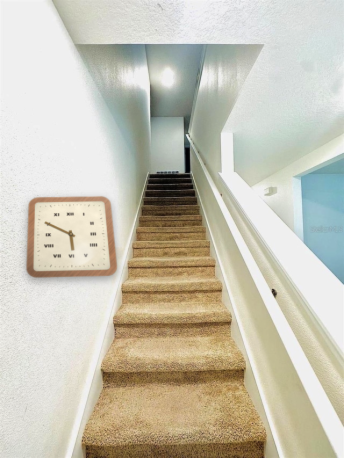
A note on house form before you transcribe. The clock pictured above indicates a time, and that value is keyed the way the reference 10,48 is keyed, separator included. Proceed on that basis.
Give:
5,50
